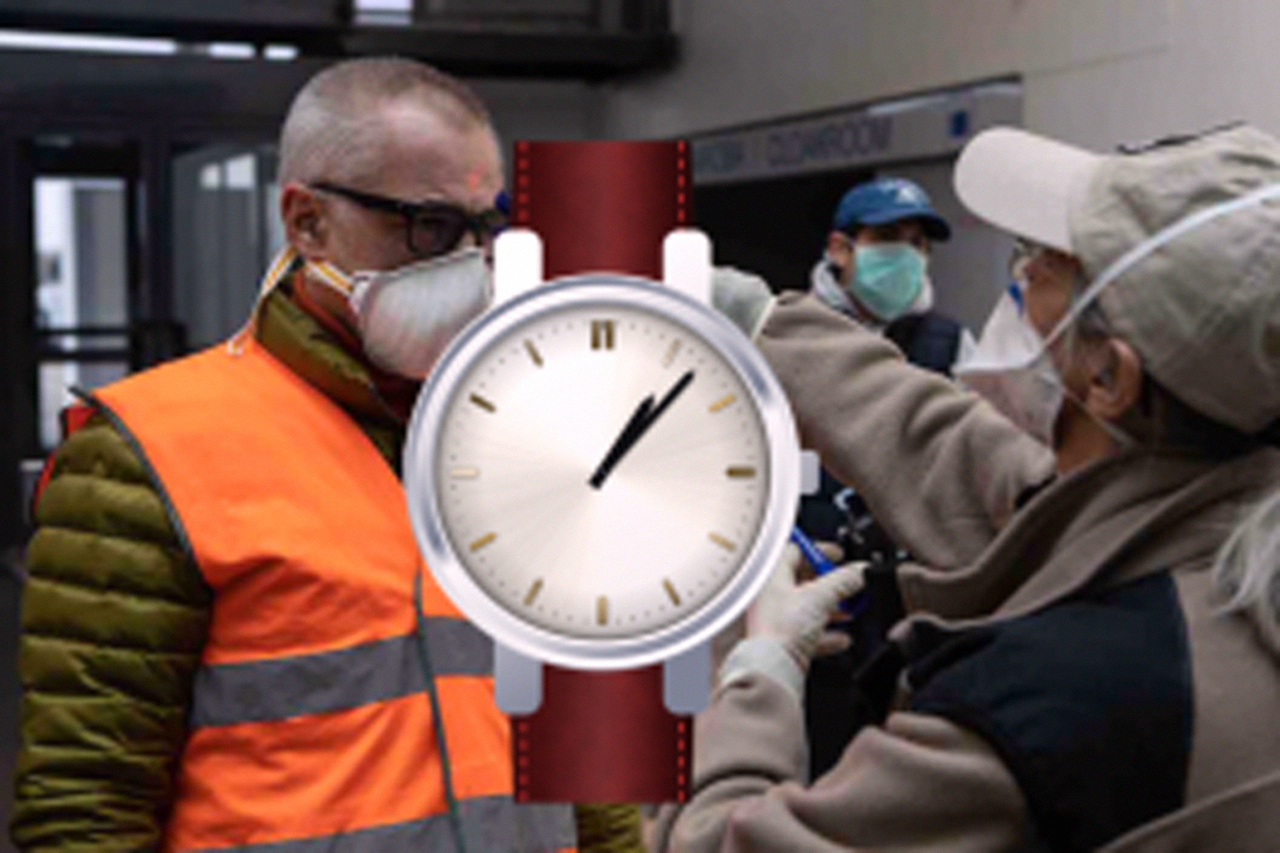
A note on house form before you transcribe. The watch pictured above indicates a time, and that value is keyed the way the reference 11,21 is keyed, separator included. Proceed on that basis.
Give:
1,07
